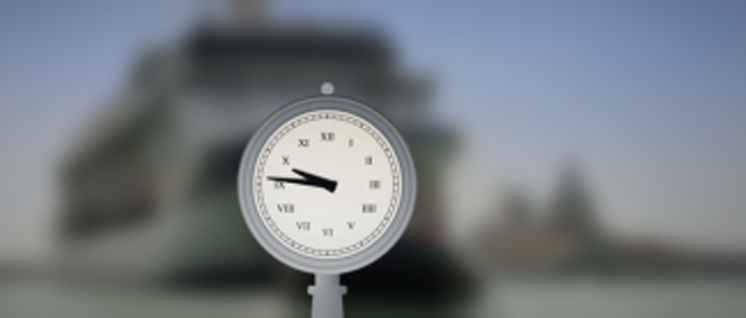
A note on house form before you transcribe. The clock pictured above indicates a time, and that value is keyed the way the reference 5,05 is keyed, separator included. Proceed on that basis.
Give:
9,46
